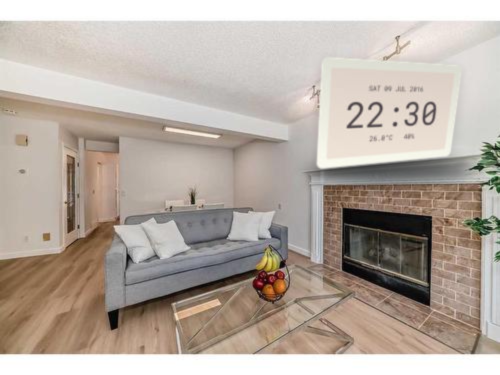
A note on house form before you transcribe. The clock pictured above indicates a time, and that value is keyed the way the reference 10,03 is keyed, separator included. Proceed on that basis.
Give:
22,30
